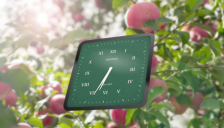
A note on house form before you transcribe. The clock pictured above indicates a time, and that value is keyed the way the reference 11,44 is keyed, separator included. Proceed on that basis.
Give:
6,34
